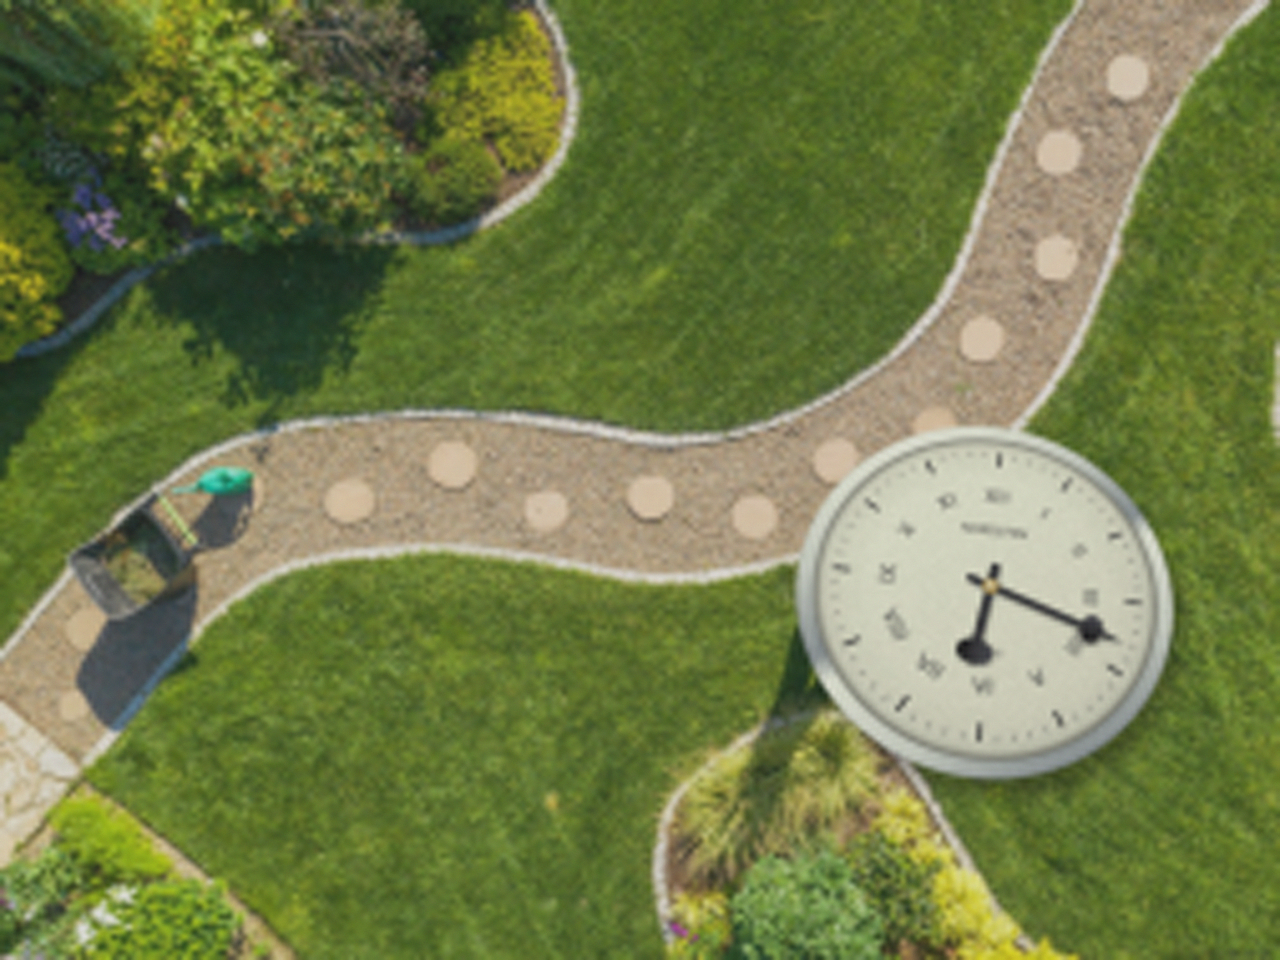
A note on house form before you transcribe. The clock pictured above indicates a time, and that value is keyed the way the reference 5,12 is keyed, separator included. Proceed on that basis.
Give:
6,18
